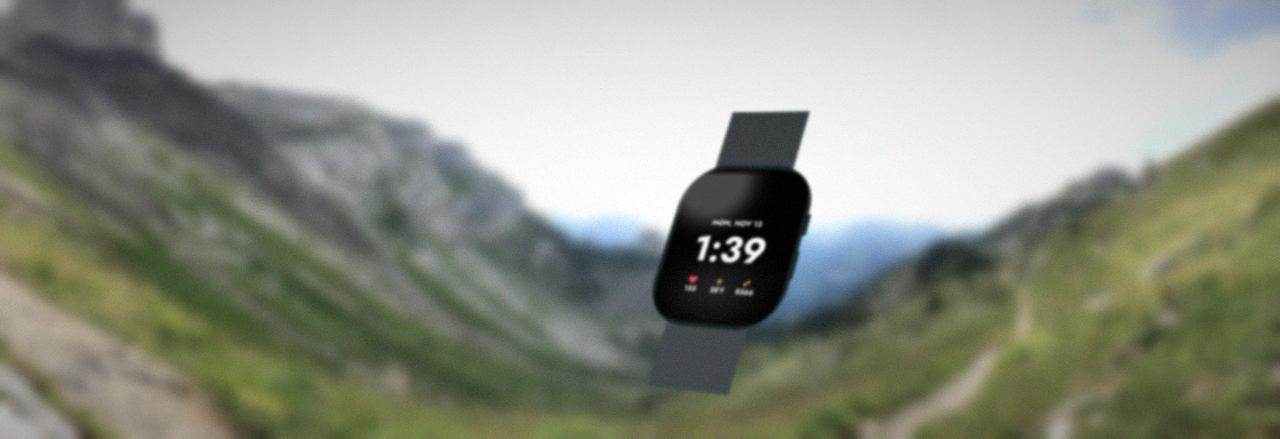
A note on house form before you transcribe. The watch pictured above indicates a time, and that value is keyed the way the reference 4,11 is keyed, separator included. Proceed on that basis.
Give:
1,39
